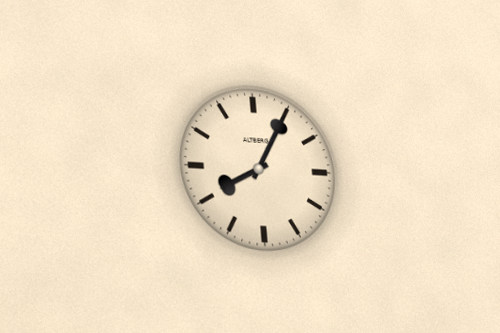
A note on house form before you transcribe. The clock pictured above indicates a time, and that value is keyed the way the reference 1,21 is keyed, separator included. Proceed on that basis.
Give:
8,05
